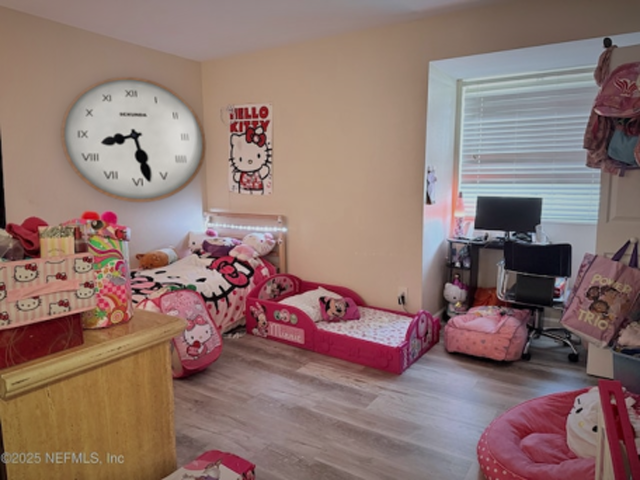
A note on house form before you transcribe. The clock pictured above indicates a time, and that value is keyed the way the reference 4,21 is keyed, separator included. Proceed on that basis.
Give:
8,28
